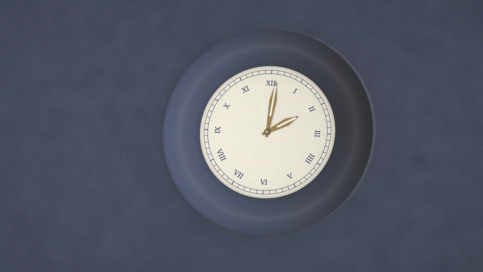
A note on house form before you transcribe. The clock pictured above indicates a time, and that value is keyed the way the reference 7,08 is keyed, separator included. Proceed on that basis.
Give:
2,01
